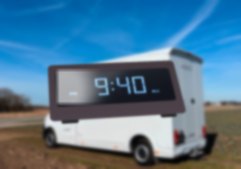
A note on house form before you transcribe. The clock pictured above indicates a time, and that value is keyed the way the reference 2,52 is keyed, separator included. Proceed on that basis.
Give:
9,40
